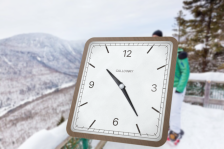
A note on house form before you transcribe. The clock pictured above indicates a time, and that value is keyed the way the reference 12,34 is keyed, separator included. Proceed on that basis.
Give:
10,24
